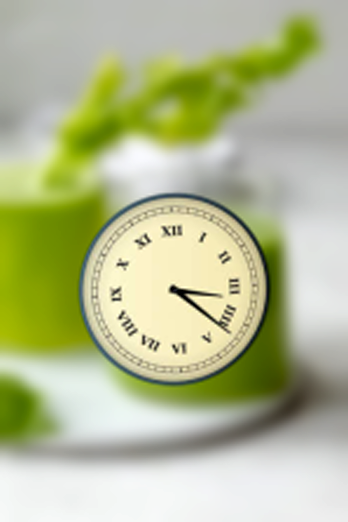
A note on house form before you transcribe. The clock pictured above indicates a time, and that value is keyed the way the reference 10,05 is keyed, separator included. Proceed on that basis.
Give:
3,22
